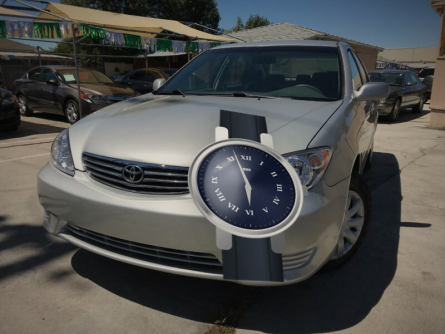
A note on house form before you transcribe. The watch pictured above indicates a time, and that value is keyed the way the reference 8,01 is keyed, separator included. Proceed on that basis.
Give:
5,57
